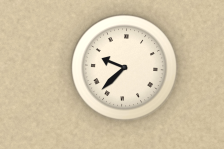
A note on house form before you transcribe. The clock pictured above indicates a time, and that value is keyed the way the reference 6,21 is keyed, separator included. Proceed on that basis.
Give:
9,37
